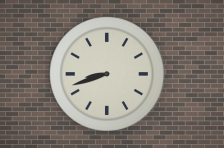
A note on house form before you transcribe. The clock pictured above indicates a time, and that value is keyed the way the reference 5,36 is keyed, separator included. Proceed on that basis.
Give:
8,42
